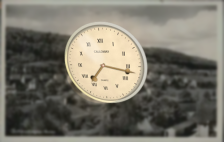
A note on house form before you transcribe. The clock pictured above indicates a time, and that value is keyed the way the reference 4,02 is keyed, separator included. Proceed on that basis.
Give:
7,17
